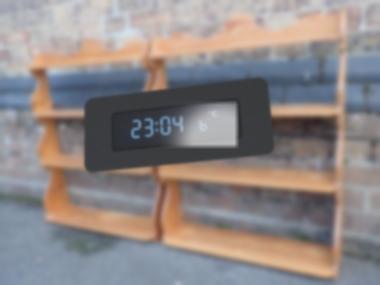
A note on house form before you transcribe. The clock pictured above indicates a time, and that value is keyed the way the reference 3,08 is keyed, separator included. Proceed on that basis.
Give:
23,04
